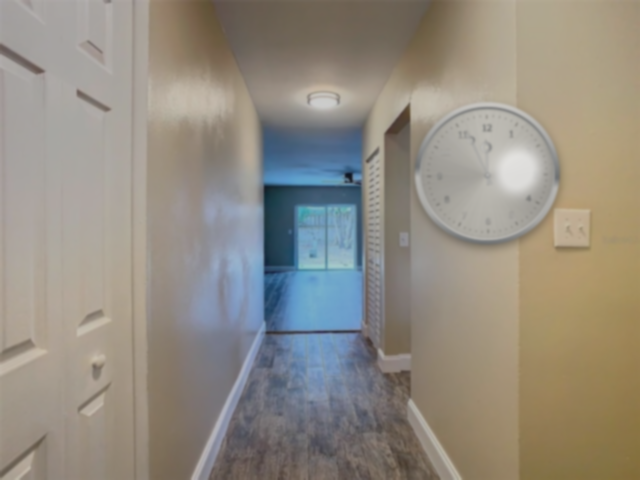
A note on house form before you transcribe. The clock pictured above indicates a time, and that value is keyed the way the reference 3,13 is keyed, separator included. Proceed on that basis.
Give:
11,56
